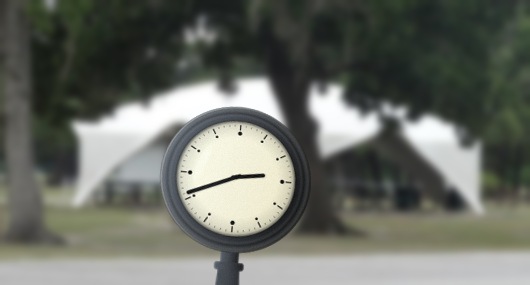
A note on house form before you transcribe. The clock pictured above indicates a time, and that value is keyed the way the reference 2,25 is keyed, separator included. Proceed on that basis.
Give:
2,41
